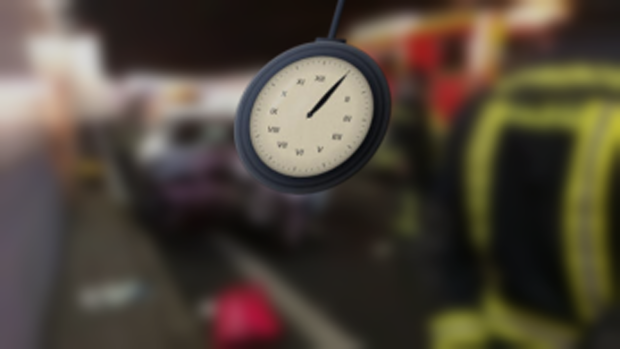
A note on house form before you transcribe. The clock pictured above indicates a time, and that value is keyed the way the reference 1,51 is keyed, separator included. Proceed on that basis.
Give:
1,05
